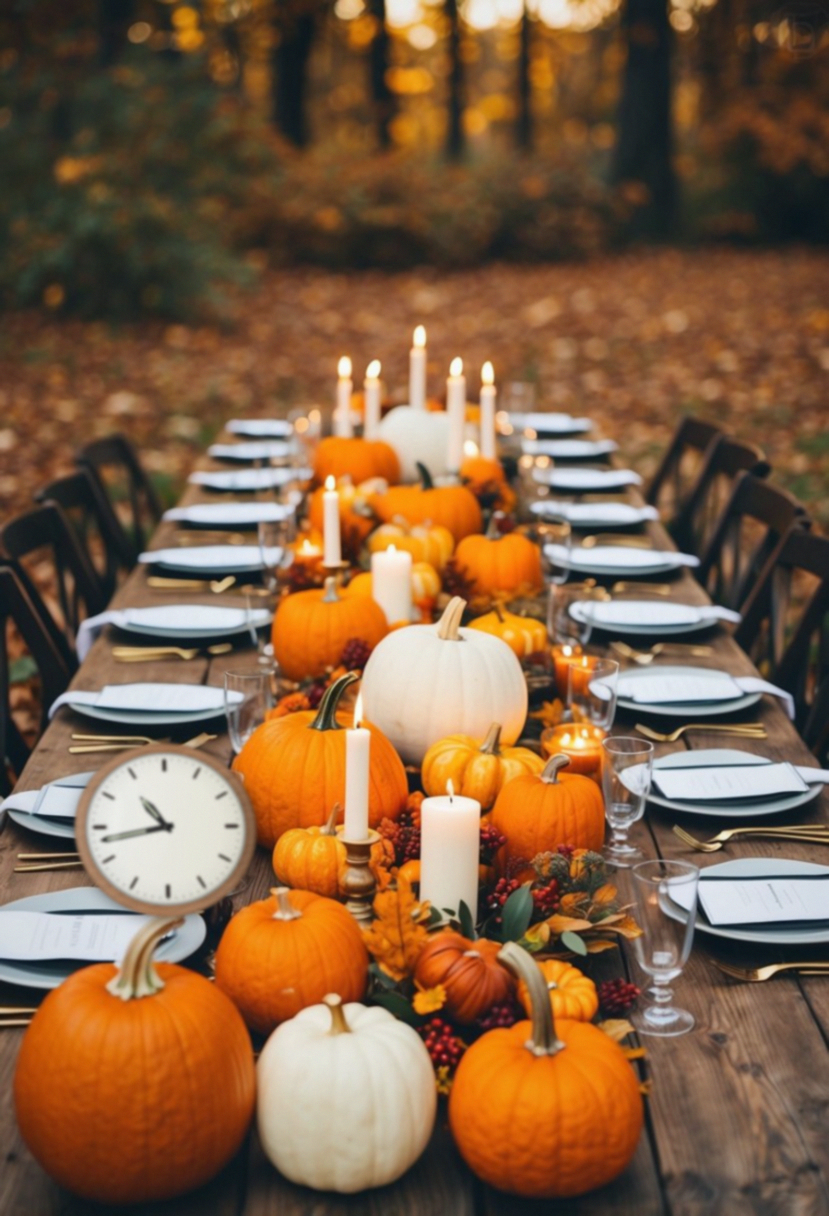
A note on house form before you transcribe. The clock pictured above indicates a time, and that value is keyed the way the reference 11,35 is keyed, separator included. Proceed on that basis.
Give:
10,43
